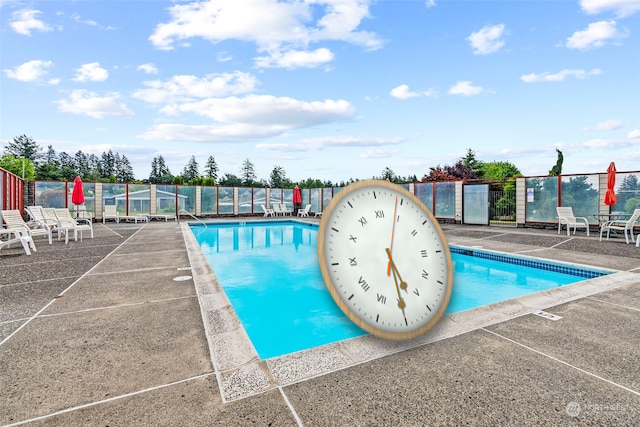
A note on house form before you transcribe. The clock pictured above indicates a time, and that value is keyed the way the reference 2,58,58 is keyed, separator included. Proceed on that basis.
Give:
5,30,04
